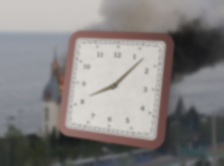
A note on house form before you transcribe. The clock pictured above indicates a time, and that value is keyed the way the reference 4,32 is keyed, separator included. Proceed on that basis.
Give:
8,07
